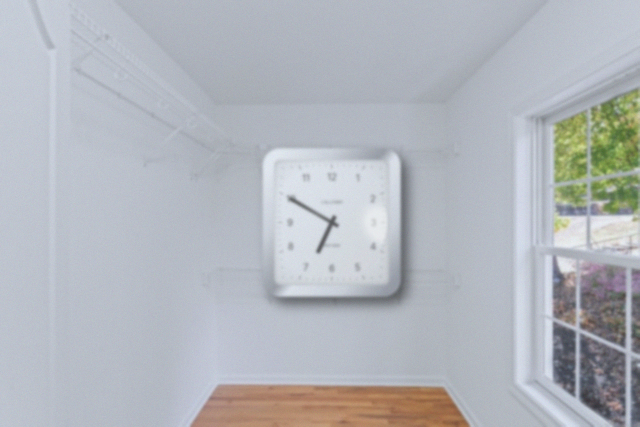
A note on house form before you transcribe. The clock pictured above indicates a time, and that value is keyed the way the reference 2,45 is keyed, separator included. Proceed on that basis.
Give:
6,50
